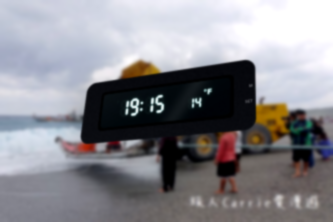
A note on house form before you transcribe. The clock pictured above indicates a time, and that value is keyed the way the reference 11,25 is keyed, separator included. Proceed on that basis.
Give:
19,15
